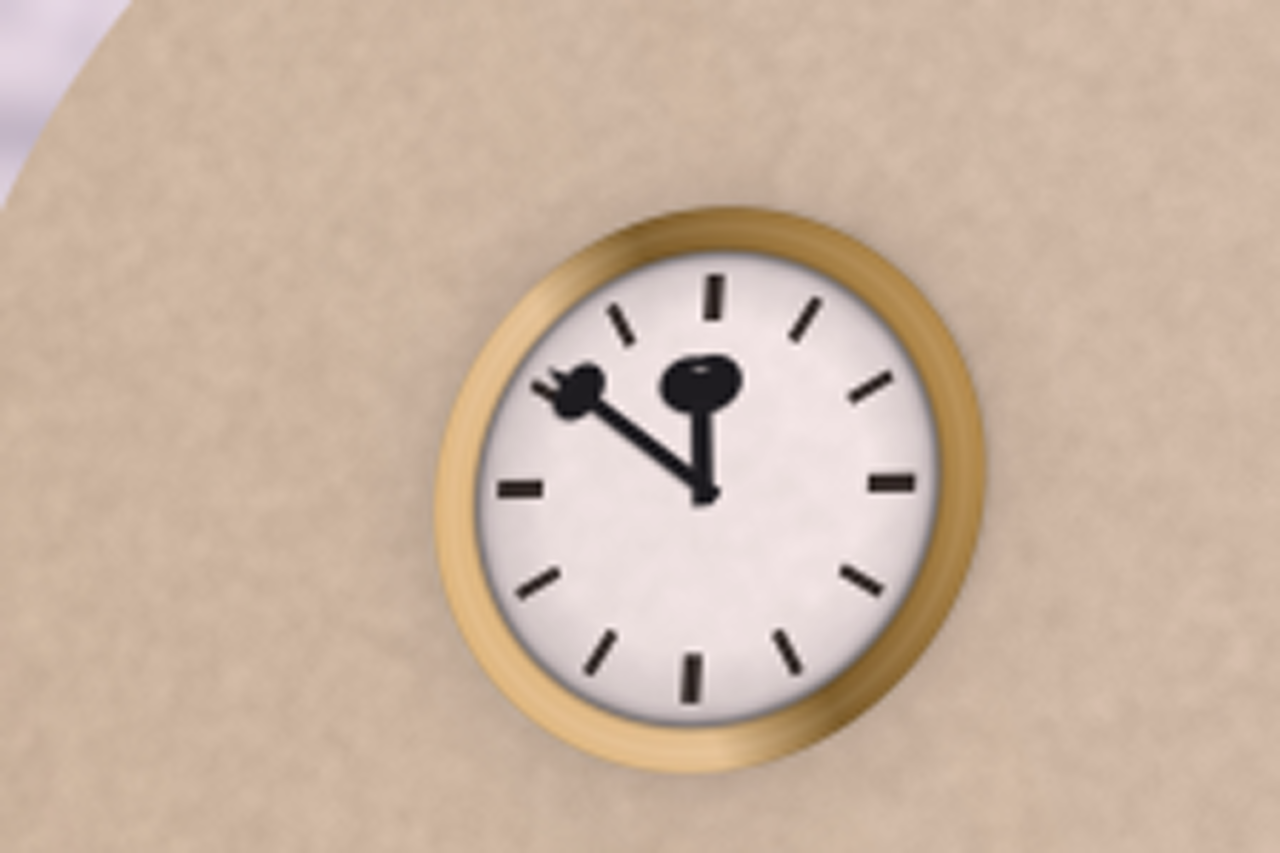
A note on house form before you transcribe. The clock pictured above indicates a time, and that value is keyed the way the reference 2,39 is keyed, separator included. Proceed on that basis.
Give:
11,51
